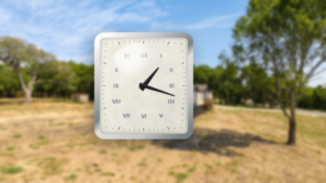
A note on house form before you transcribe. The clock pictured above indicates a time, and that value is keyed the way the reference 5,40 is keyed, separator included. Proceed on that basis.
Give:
1,18
